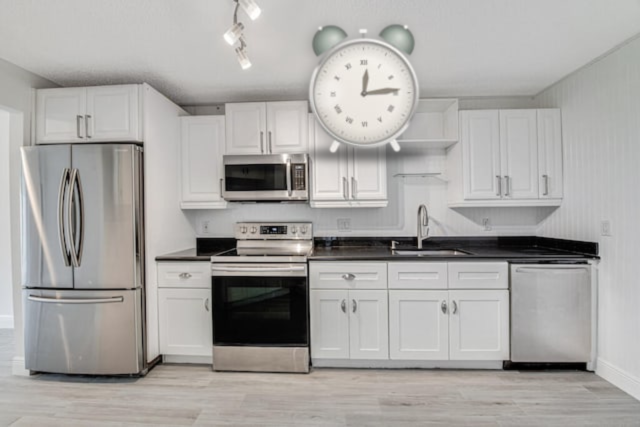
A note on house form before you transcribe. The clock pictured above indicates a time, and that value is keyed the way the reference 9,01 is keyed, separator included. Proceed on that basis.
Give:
12,14
